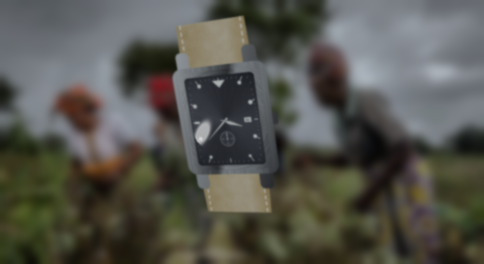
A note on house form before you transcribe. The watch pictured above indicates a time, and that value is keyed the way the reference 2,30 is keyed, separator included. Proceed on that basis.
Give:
3,38
